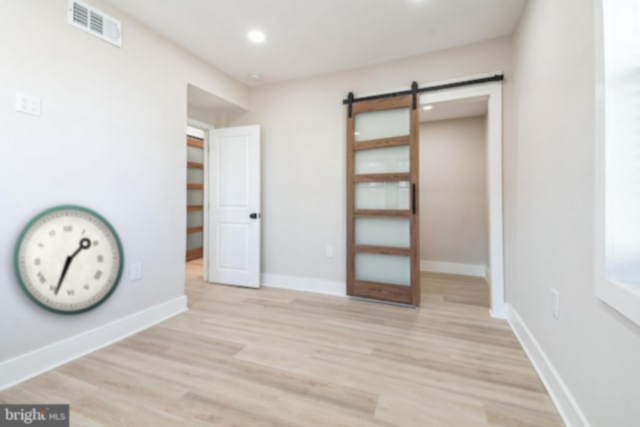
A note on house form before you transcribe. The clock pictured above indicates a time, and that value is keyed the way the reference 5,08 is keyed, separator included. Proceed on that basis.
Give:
1,34
